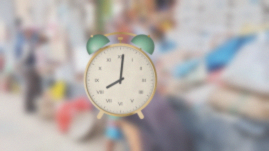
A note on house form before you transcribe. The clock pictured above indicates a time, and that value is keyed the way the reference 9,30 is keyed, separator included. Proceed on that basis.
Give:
8,01
